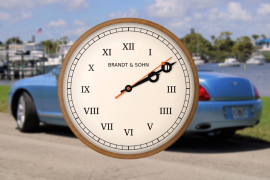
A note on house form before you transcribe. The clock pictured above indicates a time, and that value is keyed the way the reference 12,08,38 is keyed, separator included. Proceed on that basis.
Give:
2,10,09
